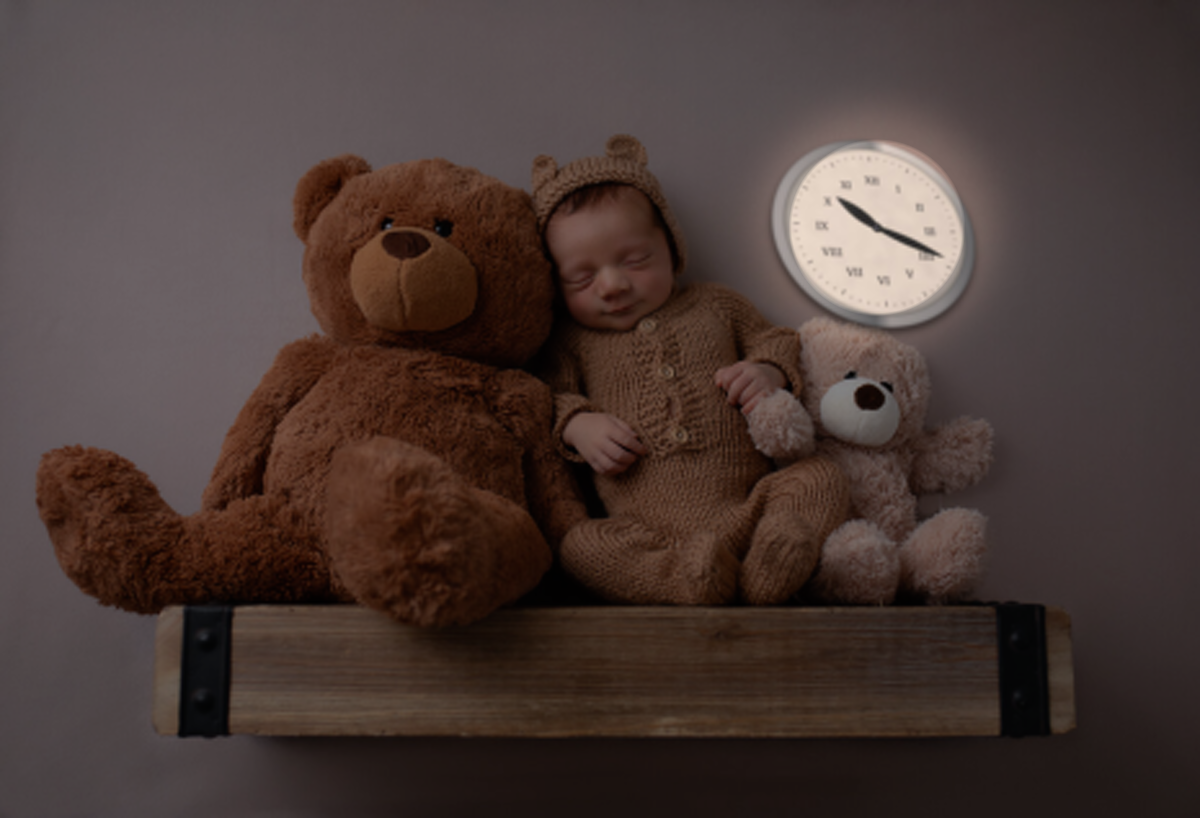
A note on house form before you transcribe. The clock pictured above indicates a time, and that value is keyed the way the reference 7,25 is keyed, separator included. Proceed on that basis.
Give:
10,19
